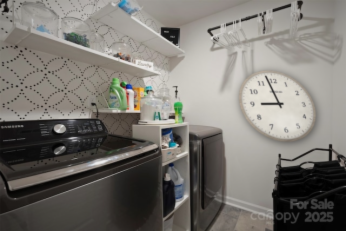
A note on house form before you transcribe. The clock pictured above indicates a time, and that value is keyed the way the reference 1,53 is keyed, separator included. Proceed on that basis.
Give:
8,58
